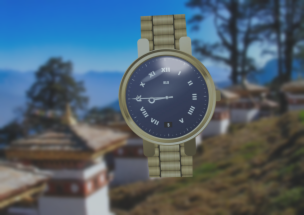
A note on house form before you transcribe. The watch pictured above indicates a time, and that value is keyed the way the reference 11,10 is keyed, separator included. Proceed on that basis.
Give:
8,45
